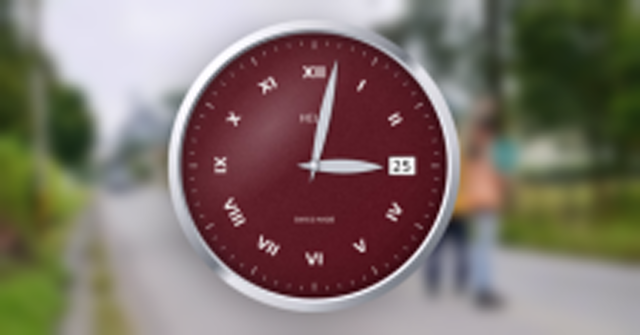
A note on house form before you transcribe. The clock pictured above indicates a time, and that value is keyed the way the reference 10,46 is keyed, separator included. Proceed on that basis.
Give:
3,02
